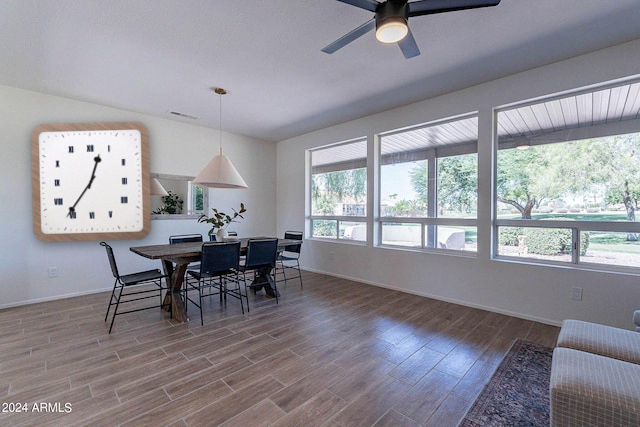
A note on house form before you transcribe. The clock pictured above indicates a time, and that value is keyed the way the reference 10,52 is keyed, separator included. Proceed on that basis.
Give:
12,36
